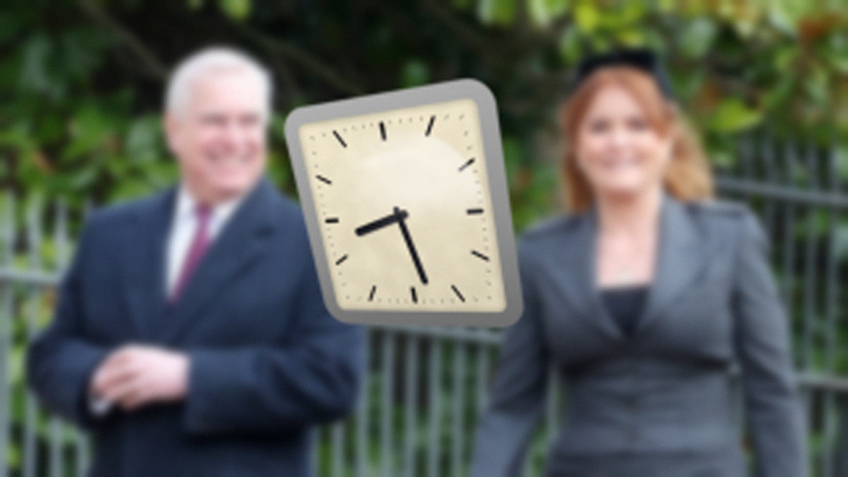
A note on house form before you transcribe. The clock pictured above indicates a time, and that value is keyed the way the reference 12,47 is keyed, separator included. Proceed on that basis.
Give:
8,28
